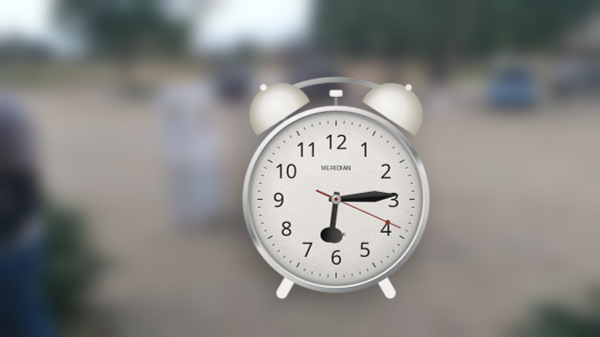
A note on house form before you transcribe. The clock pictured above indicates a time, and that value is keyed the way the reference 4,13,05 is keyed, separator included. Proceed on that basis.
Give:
6,14,19
